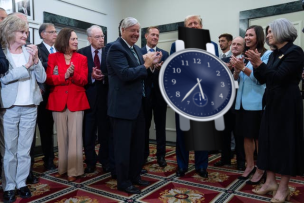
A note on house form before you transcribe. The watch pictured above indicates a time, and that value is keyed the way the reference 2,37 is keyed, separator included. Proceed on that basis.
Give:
5,37
